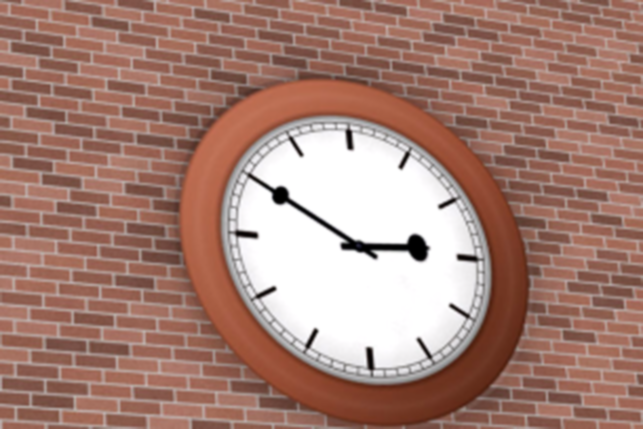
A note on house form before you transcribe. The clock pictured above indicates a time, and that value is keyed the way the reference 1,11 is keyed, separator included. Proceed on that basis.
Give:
2,50
